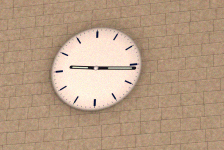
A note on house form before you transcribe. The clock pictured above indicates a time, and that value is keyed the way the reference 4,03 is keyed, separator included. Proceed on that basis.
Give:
9,16
